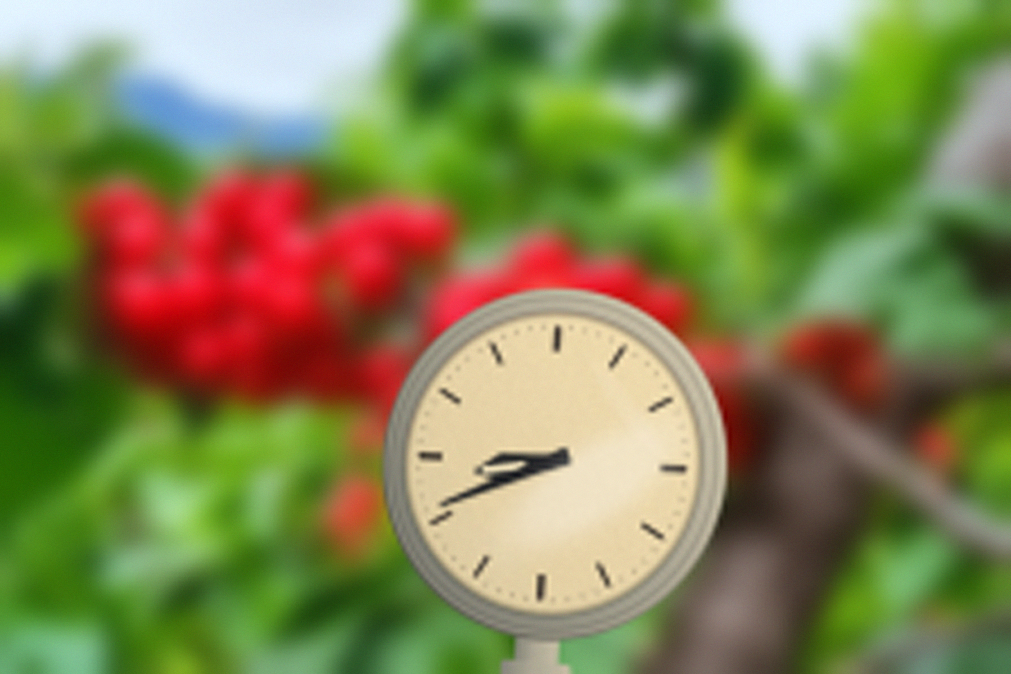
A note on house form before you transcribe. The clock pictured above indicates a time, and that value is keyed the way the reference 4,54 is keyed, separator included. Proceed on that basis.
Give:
8,41
